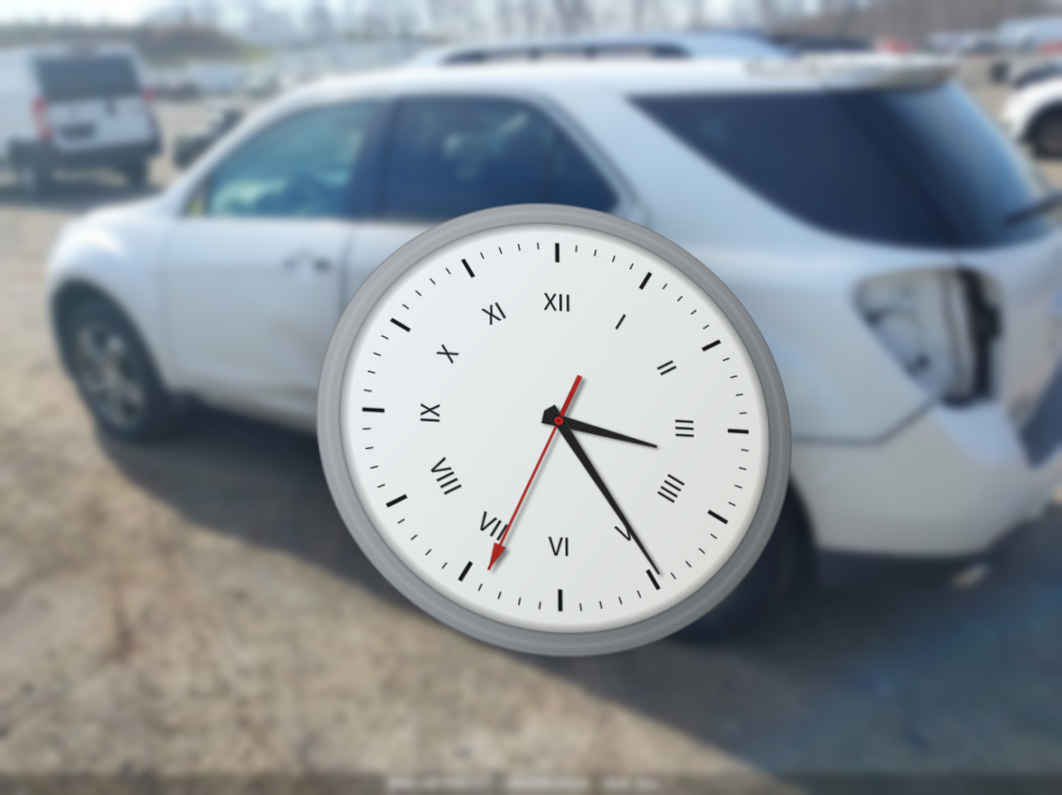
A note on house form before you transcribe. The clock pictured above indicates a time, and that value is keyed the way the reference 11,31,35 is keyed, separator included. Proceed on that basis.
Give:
3,24,34
